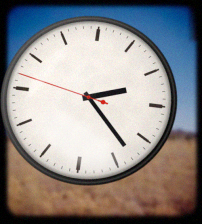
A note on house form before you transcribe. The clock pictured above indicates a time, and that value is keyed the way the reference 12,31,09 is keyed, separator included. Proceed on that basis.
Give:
2,22,47
